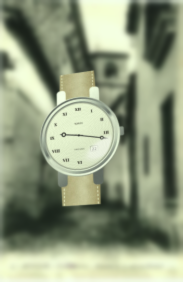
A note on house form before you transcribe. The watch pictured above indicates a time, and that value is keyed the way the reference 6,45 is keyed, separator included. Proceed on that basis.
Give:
9,17
